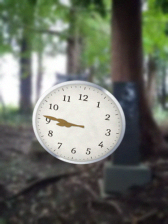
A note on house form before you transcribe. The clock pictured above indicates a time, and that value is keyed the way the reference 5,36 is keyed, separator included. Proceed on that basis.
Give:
8,46
